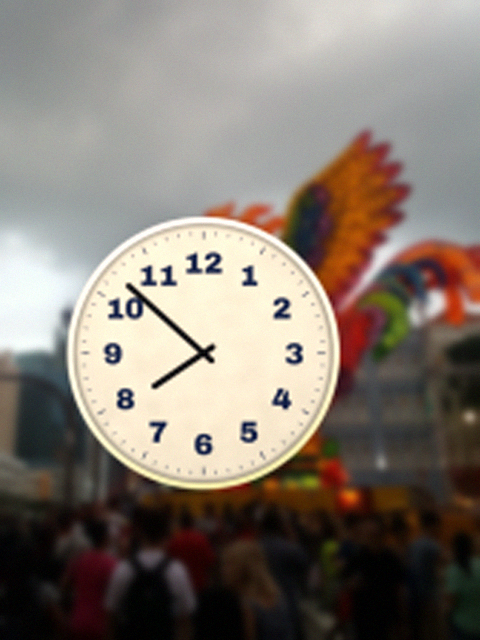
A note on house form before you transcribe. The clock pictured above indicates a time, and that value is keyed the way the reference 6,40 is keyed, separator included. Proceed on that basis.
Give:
7,52
